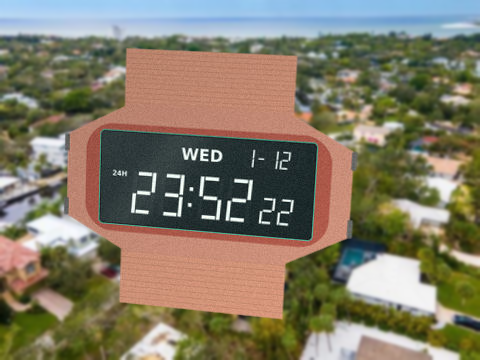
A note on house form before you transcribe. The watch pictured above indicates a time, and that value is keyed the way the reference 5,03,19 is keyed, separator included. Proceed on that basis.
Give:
23,52,22
